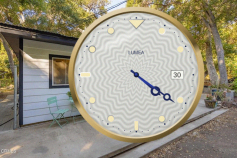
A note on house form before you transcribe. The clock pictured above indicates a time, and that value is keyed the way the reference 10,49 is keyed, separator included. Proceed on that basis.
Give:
4,21
